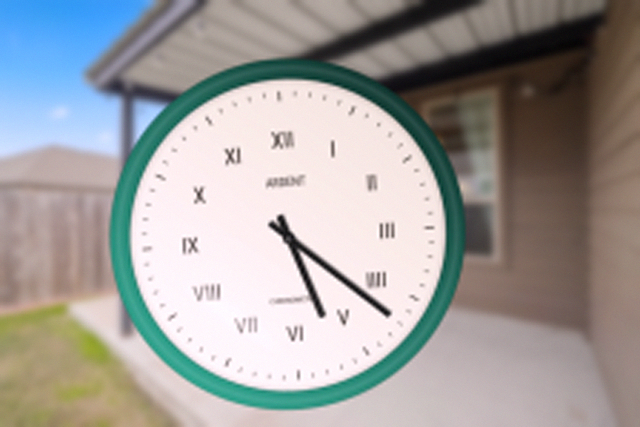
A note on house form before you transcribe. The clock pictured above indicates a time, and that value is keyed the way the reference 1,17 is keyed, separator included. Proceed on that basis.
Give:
5,22
